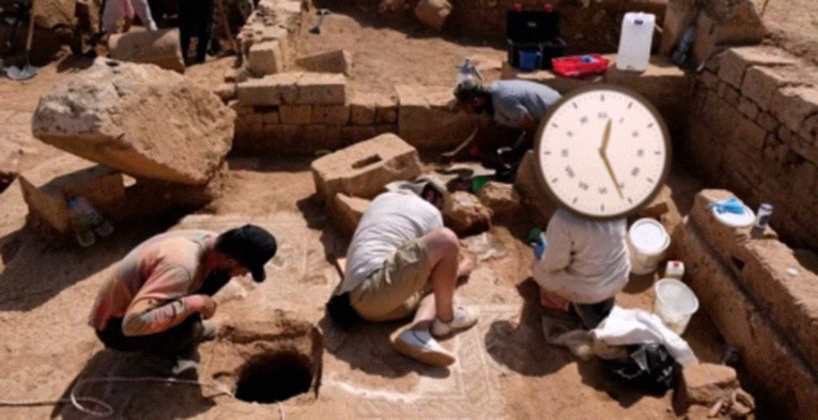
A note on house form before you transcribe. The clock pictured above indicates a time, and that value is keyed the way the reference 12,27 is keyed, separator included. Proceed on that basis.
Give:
12,26
